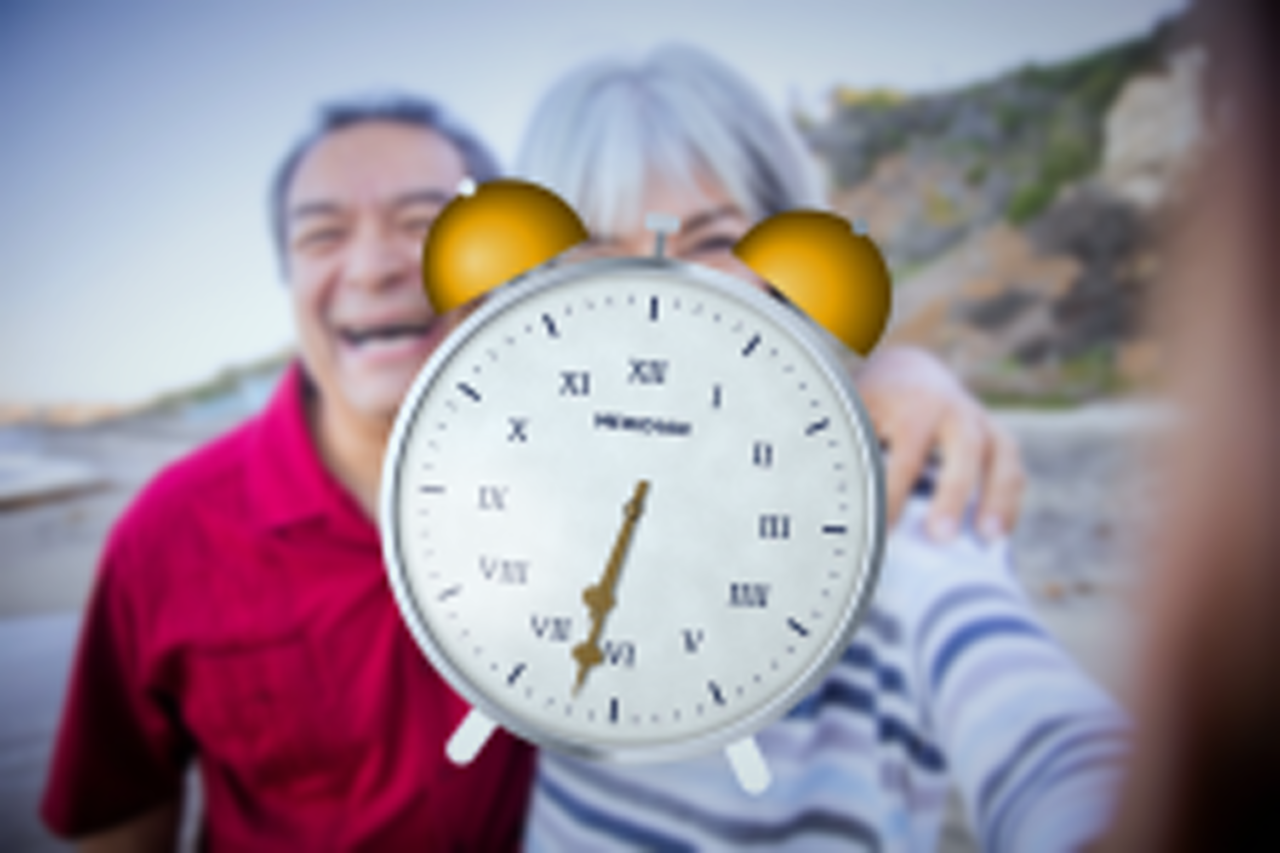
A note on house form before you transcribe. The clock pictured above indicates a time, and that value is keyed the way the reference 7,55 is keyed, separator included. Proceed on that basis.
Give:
6,32
